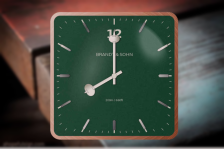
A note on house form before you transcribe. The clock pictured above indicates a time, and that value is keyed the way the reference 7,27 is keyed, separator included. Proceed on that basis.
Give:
8,00
